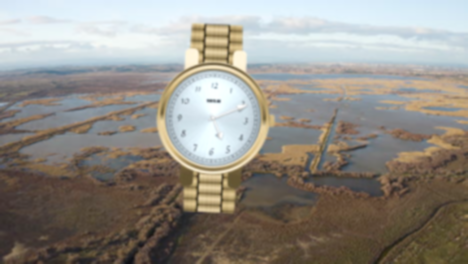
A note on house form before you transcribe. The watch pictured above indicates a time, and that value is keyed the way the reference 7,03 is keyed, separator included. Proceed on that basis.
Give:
5,11
